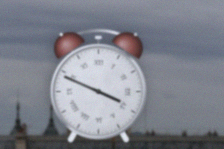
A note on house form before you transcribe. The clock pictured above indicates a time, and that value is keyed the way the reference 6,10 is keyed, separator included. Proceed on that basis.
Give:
3,49
